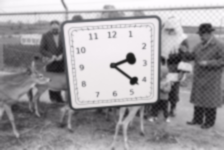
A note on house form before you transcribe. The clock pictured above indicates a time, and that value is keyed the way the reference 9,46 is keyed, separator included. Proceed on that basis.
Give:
2,22
